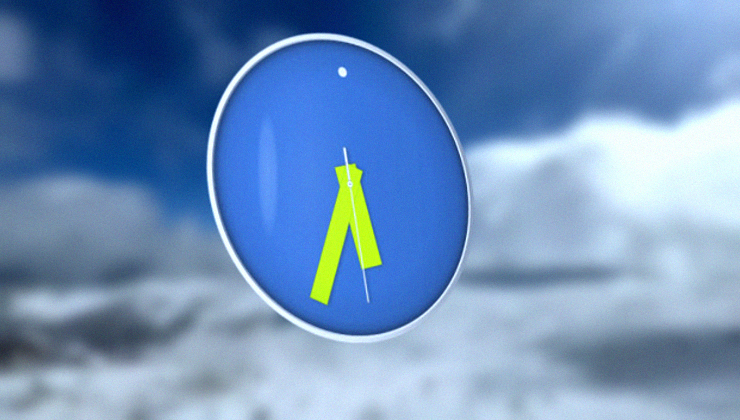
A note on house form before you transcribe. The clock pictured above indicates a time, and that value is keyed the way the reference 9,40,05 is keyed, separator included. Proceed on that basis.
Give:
5,33,29
